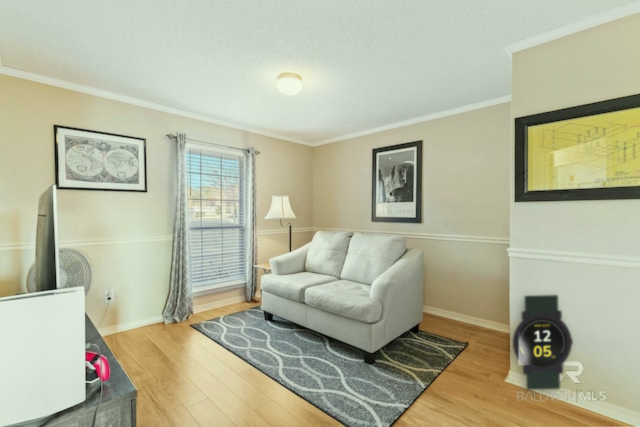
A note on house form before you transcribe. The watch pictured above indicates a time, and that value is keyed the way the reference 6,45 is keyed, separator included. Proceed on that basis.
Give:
12,05
